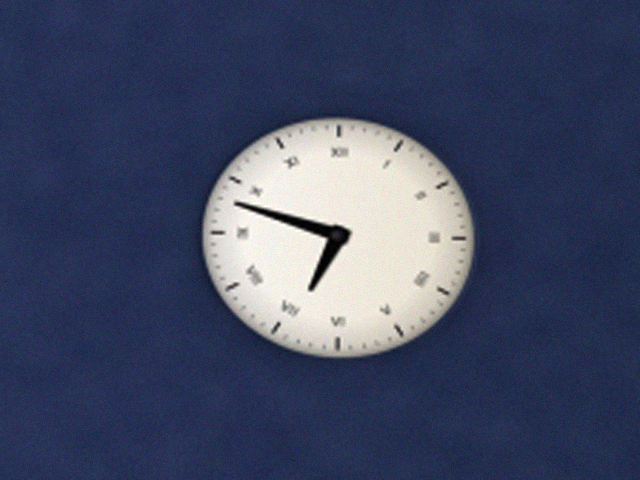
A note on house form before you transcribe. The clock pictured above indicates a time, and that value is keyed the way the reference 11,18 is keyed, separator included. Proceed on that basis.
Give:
6,48
